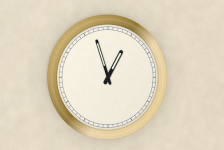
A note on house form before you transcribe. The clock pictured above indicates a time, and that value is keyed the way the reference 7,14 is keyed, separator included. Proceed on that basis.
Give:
12,57
